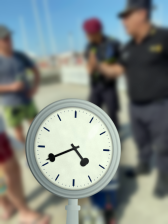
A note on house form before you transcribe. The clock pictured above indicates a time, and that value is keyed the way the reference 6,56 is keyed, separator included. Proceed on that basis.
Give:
4,41
